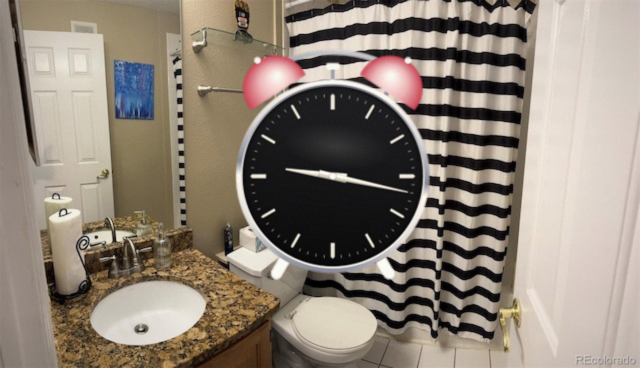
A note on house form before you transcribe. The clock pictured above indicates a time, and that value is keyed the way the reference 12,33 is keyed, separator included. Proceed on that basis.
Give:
9,17
